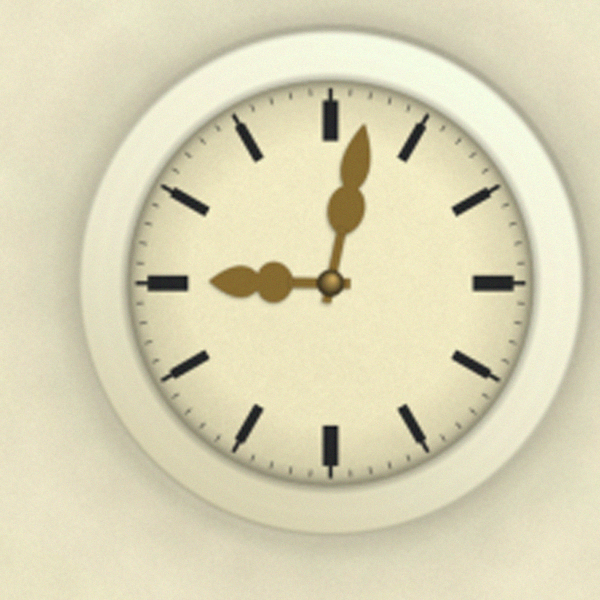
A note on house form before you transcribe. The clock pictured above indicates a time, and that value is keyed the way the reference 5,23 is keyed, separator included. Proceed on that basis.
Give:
9,02
